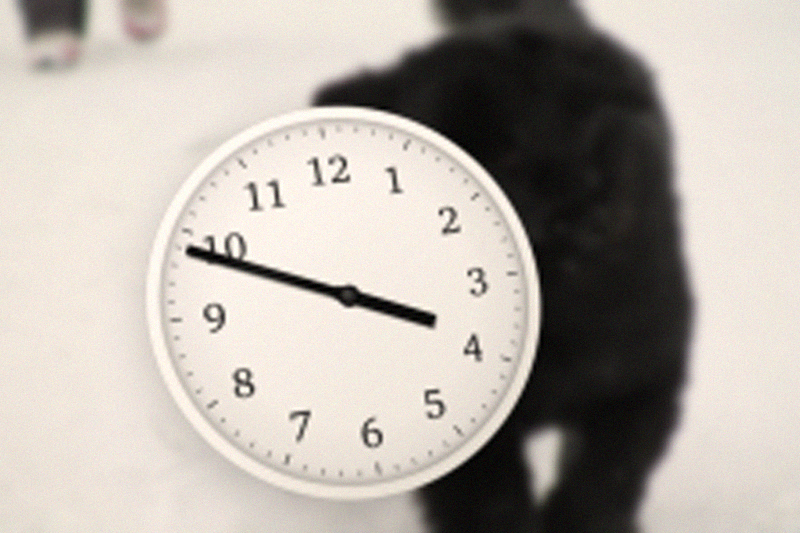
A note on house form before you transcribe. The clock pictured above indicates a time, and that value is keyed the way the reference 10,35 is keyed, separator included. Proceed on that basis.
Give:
3,49
